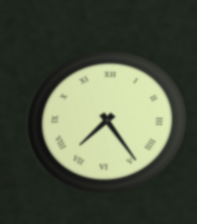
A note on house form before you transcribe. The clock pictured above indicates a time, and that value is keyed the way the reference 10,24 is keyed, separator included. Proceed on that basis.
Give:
7,24
